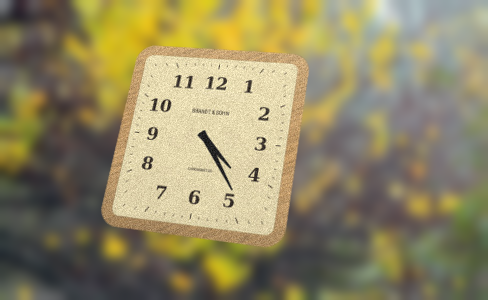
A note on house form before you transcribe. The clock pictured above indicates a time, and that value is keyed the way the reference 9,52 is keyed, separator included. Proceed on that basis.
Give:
4,24
